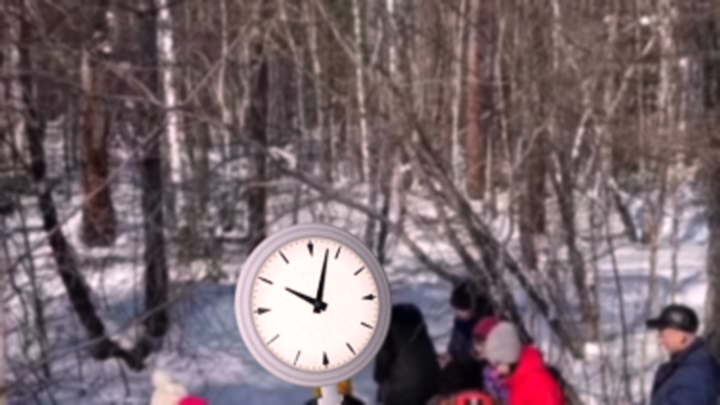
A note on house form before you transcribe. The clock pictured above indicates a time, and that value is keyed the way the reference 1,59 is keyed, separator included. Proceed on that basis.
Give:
10,03
